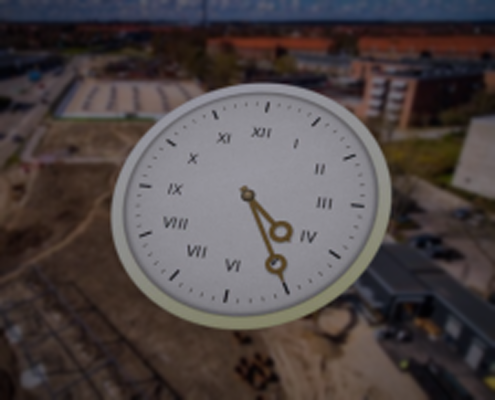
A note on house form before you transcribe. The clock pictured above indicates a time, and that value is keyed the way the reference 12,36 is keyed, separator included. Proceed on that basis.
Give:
4,25
